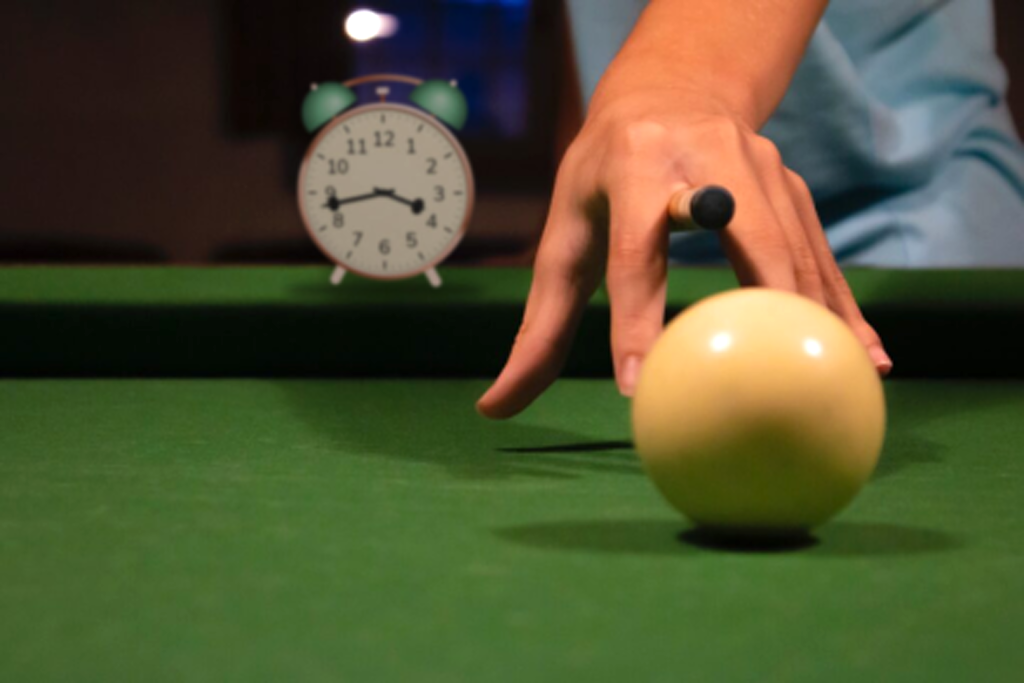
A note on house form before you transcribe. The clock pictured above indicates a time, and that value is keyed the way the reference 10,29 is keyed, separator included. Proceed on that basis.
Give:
3,43
